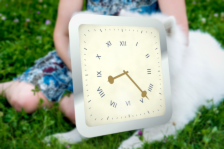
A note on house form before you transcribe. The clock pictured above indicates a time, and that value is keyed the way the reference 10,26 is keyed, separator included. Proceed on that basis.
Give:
8,23
